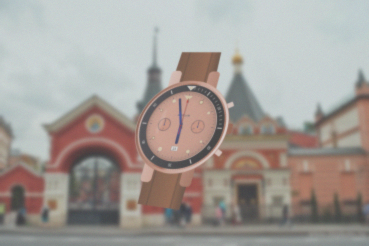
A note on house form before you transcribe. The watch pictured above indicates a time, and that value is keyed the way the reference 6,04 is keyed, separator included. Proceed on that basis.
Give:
5,57
